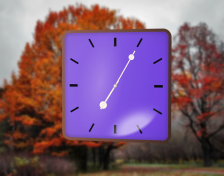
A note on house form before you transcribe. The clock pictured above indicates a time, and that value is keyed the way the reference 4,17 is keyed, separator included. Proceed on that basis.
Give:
7,05
